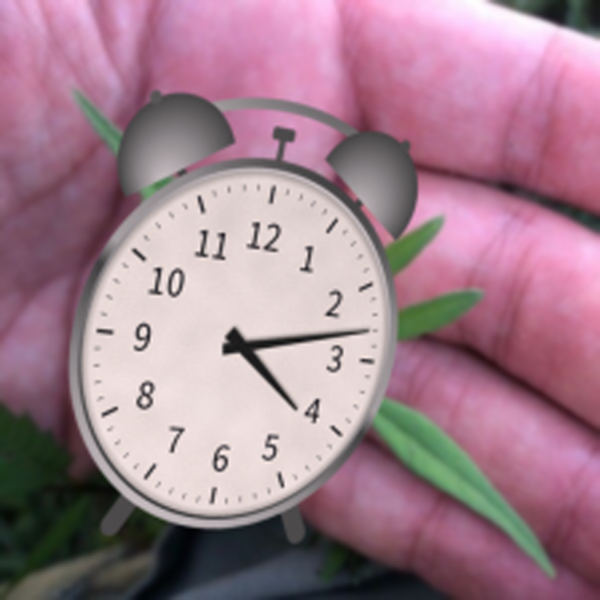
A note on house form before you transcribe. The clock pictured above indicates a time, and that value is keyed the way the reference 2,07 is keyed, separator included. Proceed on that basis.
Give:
4,13
